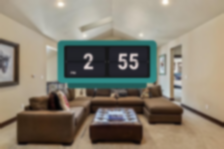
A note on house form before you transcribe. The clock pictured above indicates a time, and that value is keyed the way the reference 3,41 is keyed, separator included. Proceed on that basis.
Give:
2,55
